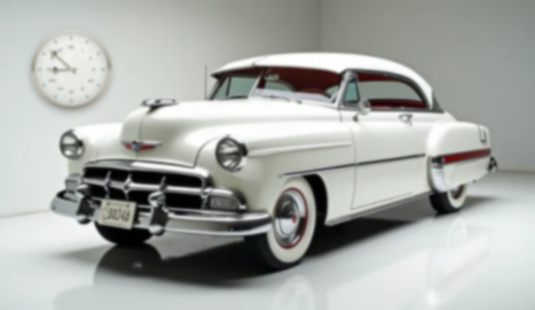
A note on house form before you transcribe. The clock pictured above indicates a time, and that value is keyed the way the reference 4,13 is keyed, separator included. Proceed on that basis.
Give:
8,52
